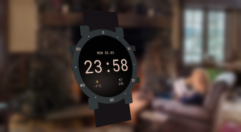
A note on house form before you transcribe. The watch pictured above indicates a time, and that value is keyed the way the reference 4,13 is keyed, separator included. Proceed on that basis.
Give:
23,58
